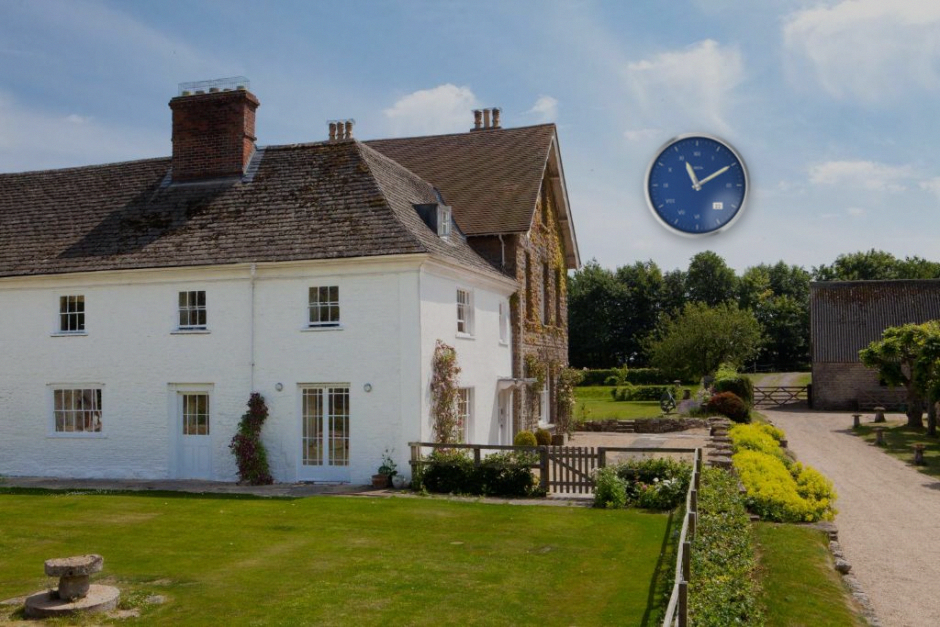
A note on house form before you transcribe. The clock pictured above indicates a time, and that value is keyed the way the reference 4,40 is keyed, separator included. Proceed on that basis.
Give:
11,10
